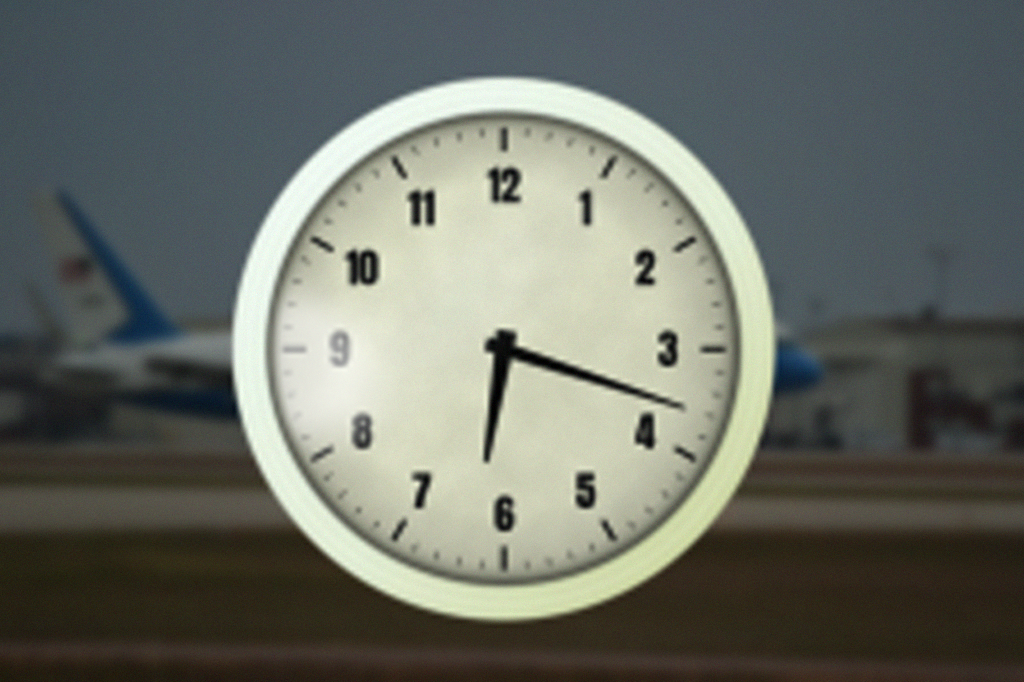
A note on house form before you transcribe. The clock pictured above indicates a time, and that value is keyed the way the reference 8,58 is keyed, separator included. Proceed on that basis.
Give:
6,18
